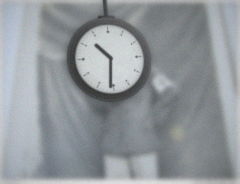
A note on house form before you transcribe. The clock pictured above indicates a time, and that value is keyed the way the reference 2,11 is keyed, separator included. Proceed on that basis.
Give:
10,31
